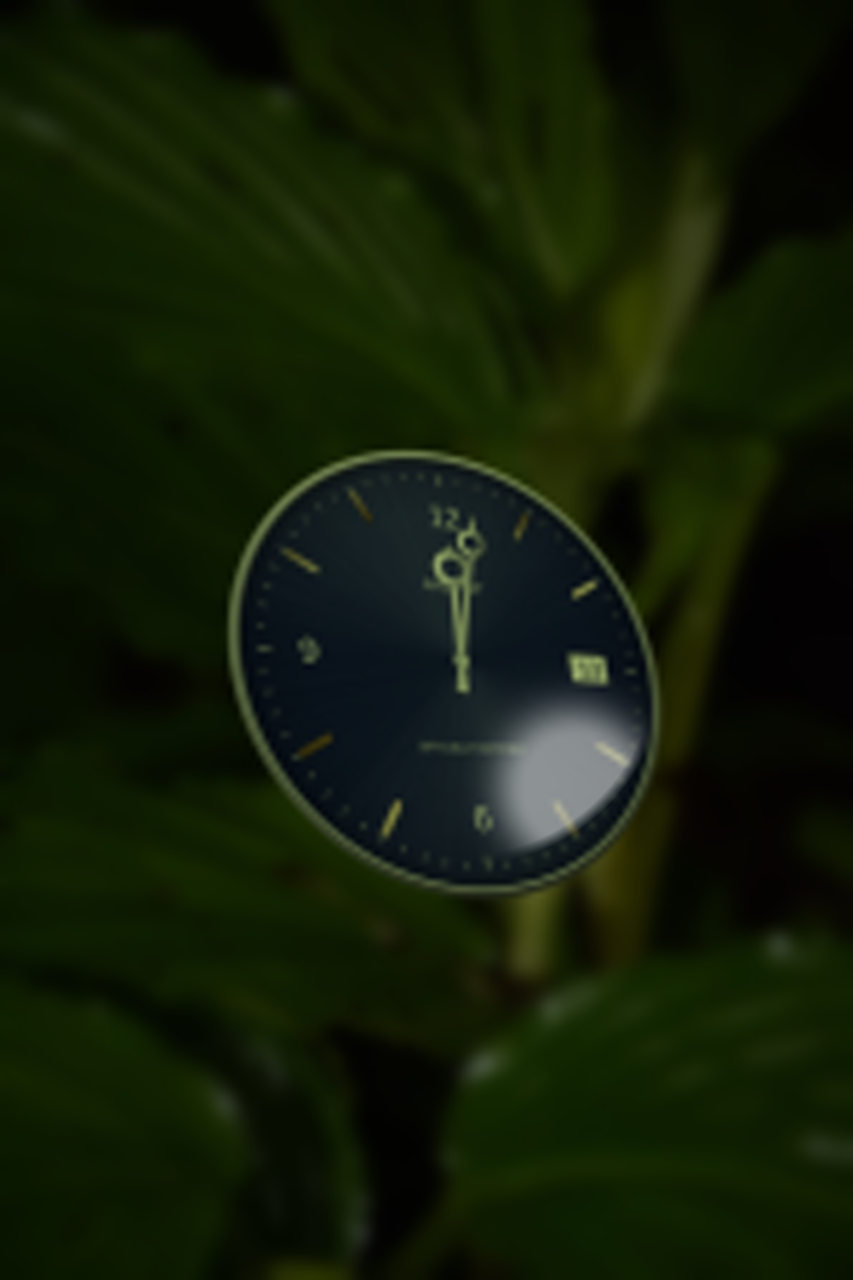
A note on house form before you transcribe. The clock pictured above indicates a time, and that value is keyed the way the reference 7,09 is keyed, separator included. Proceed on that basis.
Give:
12,02
